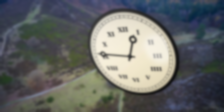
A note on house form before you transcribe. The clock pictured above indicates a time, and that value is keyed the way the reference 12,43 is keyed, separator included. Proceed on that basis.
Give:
12,46
